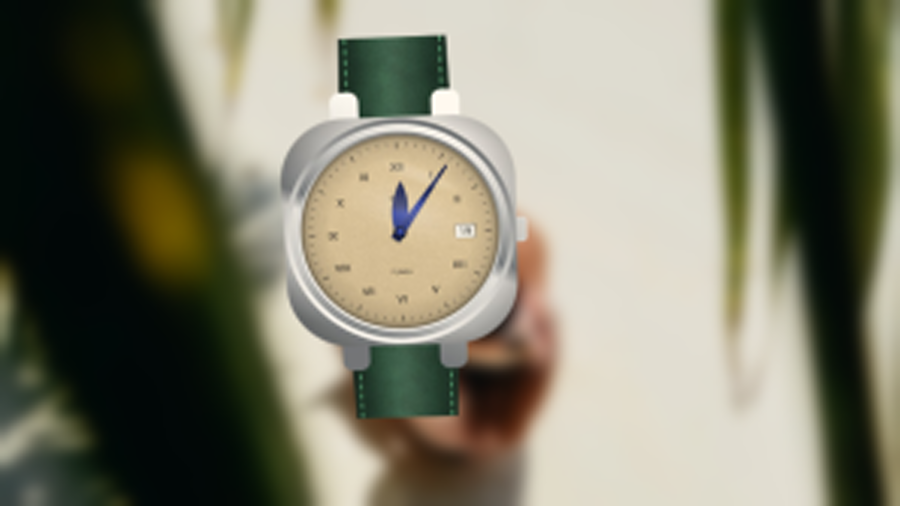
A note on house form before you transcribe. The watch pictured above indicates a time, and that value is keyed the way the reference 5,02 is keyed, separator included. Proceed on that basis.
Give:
12,06
